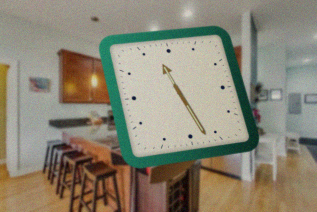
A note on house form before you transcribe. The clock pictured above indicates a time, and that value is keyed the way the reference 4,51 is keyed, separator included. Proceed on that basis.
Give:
11,27
